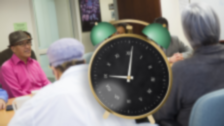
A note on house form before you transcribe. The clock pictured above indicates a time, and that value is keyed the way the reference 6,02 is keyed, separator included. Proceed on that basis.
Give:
9,01
